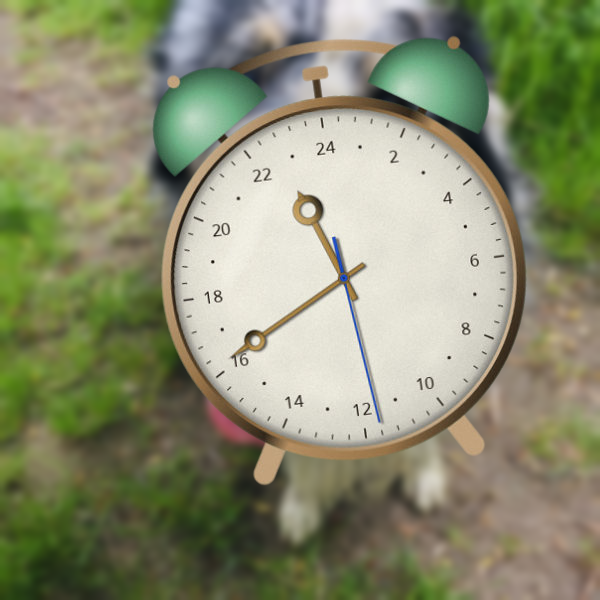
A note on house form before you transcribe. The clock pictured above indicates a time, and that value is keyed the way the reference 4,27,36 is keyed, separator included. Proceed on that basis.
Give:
22,40,29
